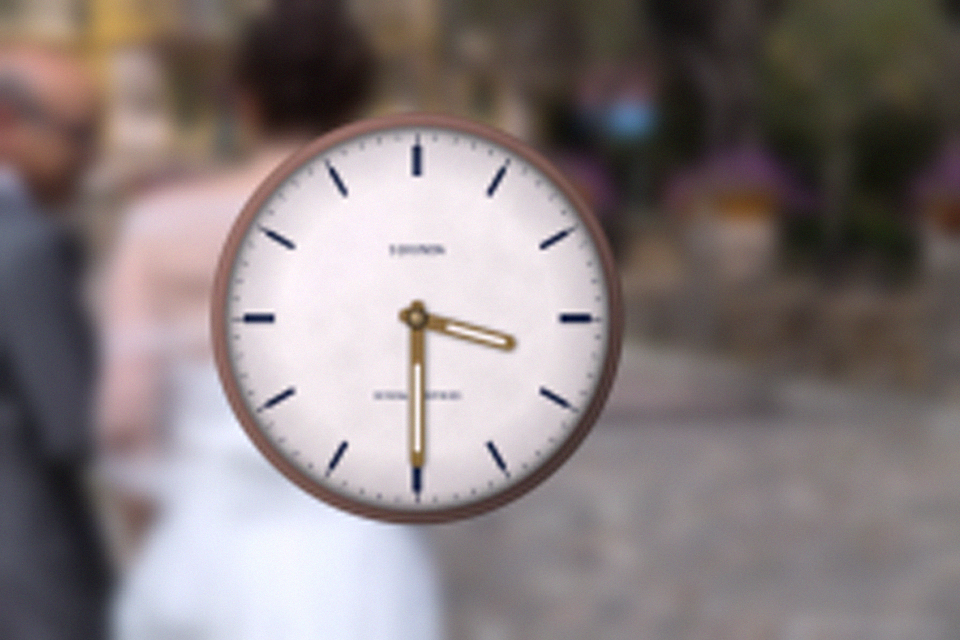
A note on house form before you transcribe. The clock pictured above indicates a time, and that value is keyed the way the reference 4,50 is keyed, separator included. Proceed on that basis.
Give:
3,30
